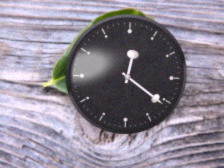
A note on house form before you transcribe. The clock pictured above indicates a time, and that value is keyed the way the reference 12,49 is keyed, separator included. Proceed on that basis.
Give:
12,21
